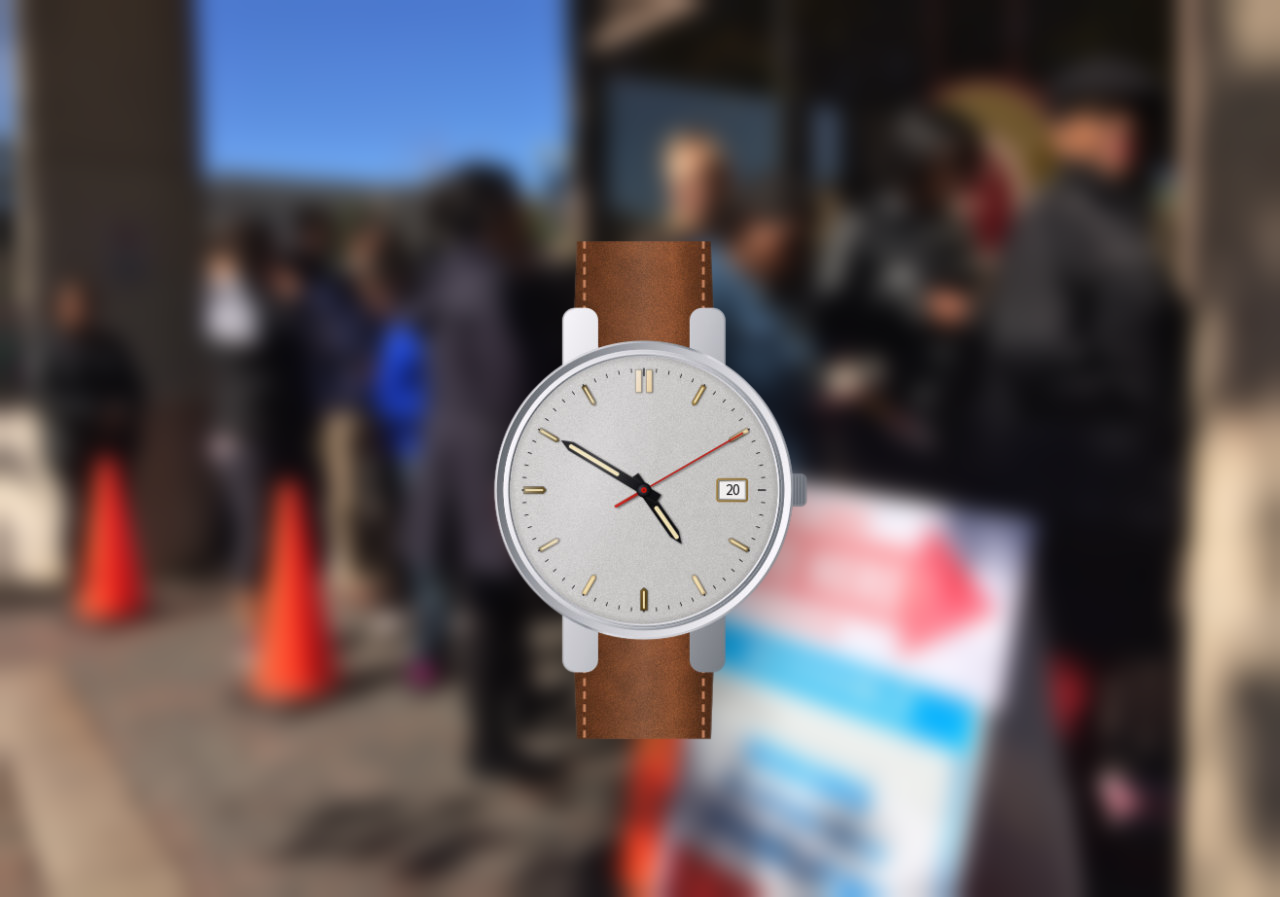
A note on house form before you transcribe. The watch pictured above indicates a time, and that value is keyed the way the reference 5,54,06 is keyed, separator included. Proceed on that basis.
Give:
4,50,10
